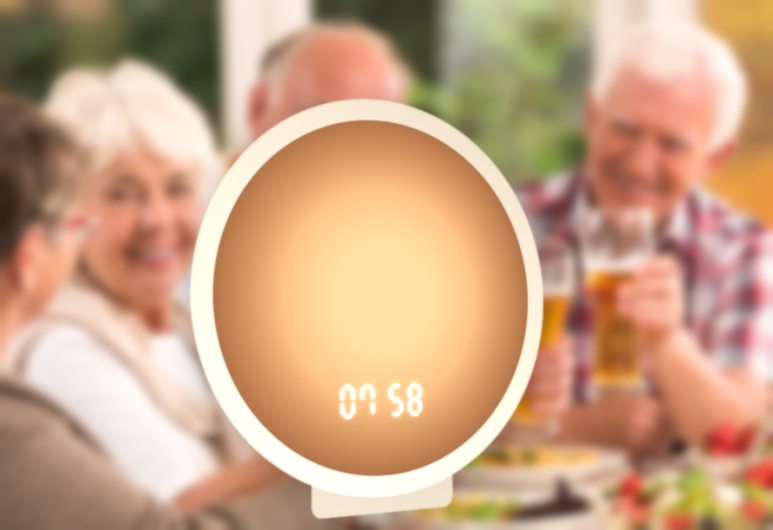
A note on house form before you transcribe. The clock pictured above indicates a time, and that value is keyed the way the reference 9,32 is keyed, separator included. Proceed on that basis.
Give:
7,58
